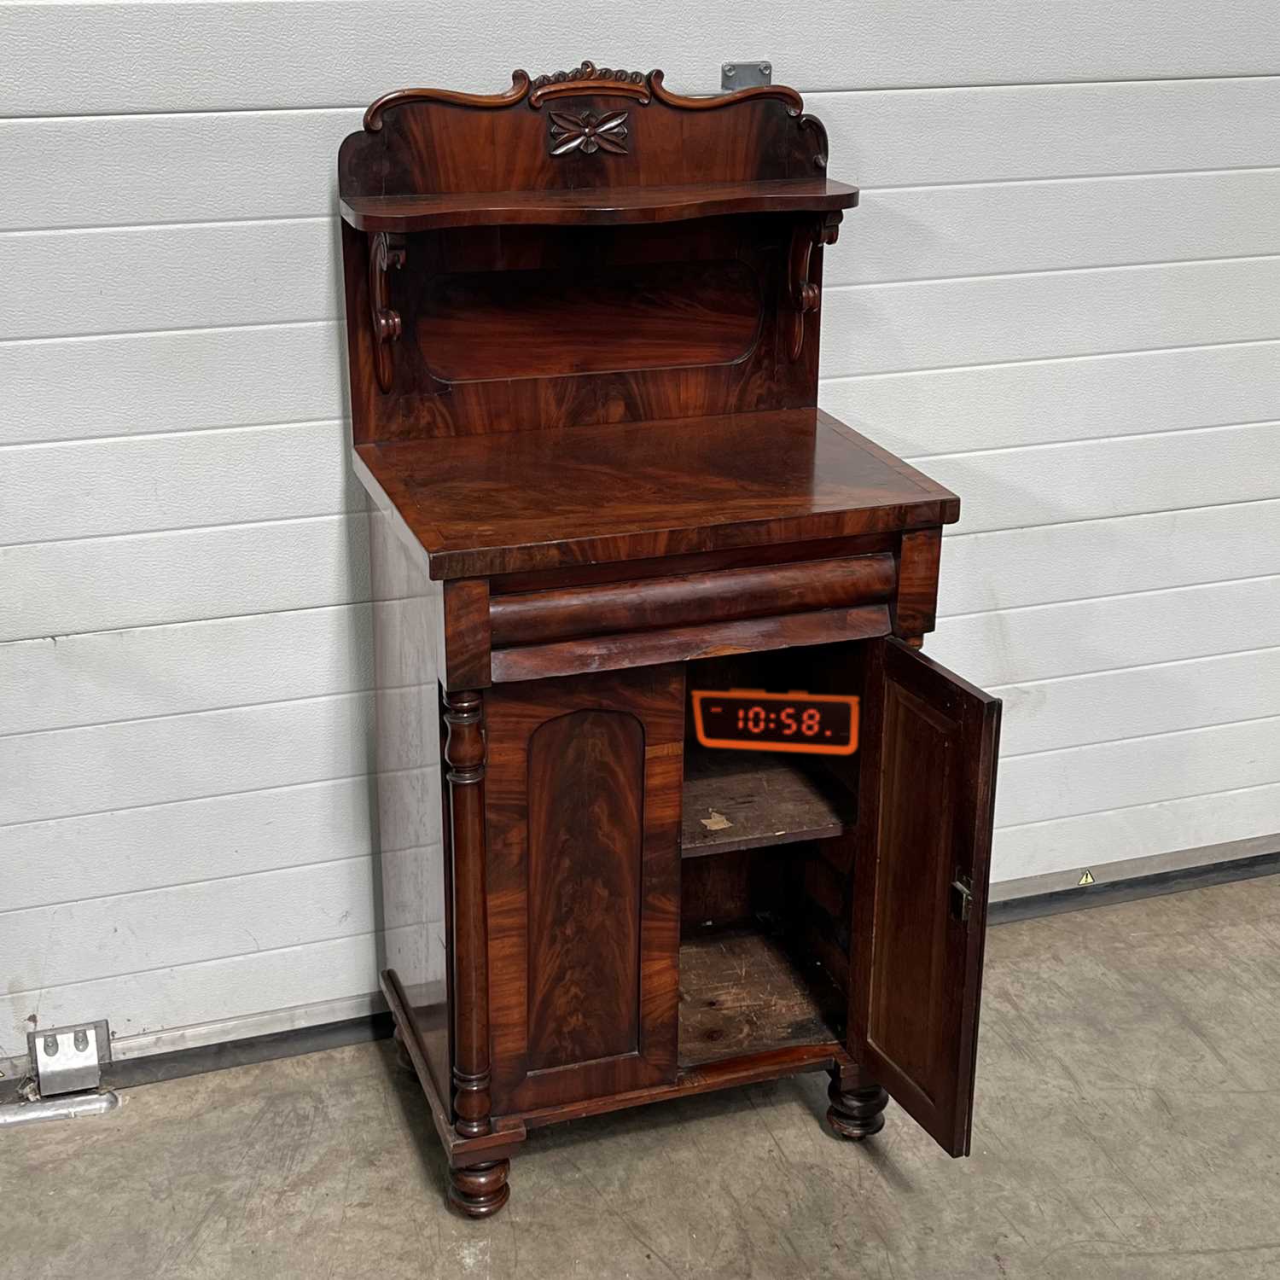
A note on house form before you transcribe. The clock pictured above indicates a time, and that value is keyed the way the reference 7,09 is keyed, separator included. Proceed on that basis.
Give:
10,58
